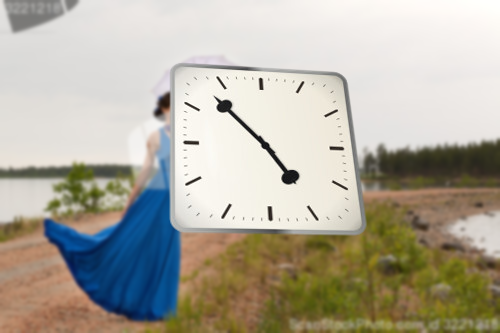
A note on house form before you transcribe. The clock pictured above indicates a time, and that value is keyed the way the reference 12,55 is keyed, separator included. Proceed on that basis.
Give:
4,53
